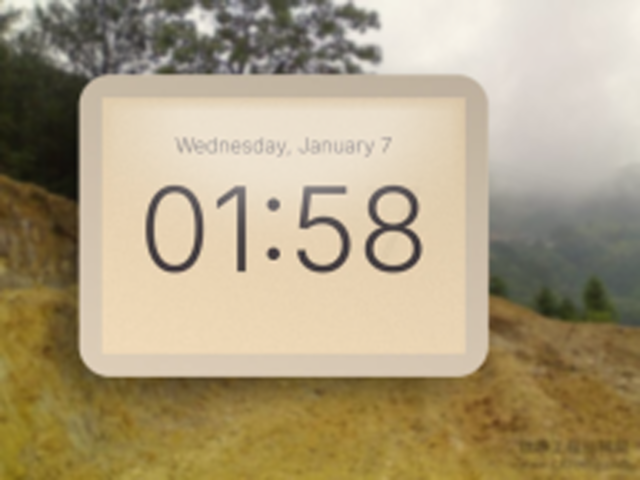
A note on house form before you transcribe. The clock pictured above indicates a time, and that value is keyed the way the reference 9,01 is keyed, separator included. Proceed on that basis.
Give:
1,58
